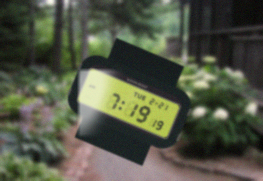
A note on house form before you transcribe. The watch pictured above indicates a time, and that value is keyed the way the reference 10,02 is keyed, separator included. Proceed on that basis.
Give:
7,19
